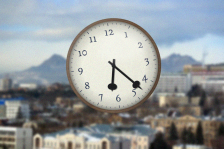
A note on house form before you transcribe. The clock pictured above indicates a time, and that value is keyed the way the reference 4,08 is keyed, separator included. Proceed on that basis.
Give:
6,23
